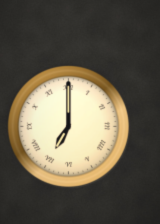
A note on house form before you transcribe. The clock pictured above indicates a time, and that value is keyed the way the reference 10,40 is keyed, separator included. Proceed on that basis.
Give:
7,00
